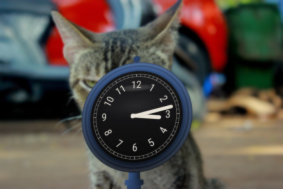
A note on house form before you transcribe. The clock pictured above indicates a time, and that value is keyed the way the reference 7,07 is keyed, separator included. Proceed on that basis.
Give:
3,13
